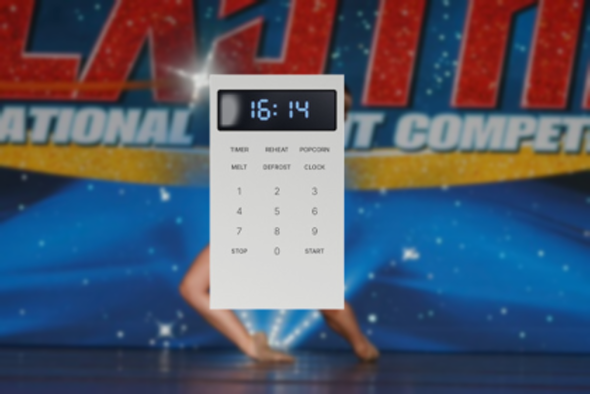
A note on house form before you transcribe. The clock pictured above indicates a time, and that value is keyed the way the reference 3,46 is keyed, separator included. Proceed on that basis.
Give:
16,14
